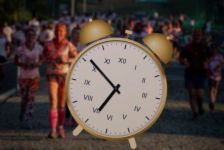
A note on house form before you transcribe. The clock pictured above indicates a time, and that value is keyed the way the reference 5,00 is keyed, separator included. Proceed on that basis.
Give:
6,51
